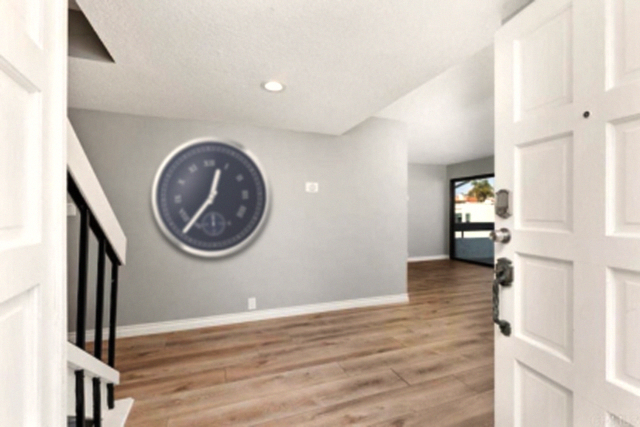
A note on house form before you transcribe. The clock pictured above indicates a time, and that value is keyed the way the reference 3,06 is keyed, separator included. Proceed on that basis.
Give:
12,37
